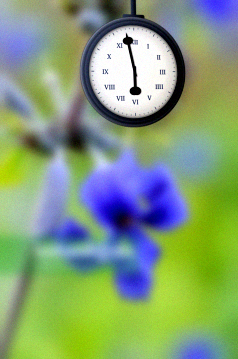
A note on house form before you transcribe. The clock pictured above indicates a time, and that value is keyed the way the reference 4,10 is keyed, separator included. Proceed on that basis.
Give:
5,58
